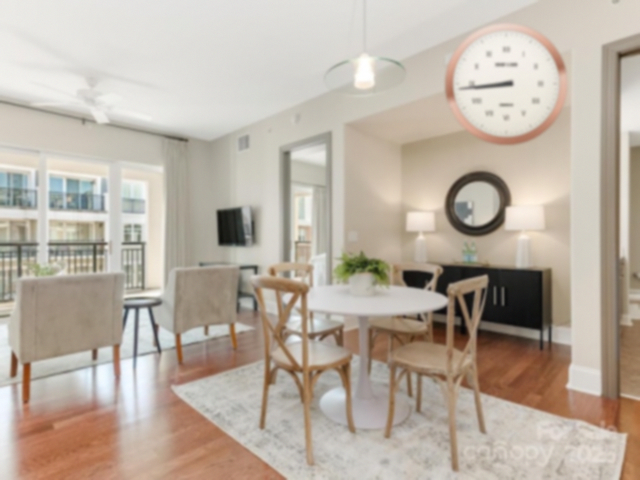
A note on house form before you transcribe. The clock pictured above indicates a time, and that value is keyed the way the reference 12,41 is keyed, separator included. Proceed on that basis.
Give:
8,44
